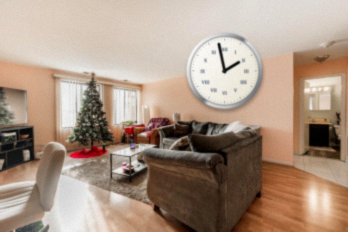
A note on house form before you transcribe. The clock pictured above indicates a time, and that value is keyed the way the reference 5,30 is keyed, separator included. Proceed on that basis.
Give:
1,58
